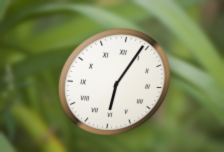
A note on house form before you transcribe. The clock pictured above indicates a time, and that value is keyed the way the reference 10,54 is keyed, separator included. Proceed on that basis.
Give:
6,04
